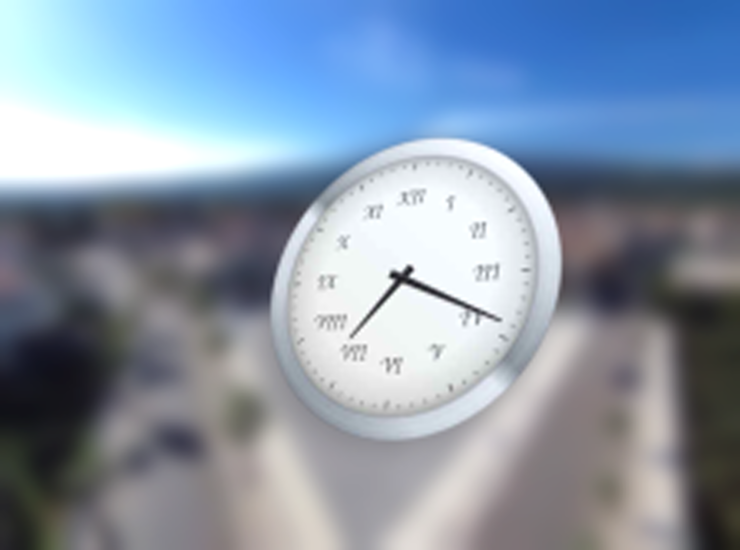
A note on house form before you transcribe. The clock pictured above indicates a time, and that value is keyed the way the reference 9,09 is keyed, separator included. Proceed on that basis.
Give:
7,19
